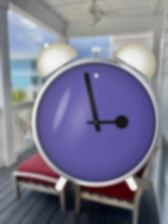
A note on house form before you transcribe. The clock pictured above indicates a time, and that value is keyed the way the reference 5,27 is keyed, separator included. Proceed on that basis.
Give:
2,58
